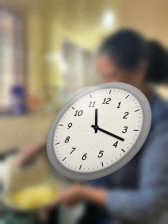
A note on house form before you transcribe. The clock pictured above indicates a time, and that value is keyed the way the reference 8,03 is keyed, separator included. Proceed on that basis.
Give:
11,18
